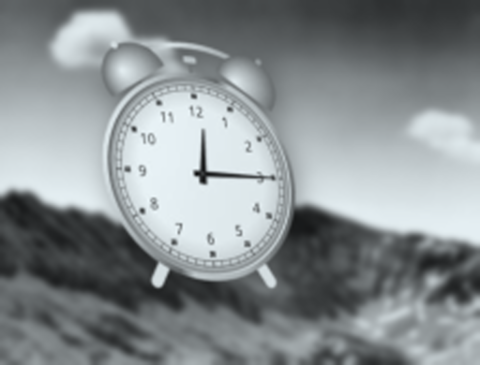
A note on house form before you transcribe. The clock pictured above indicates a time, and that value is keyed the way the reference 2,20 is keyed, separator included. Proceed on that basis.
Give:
12,15
